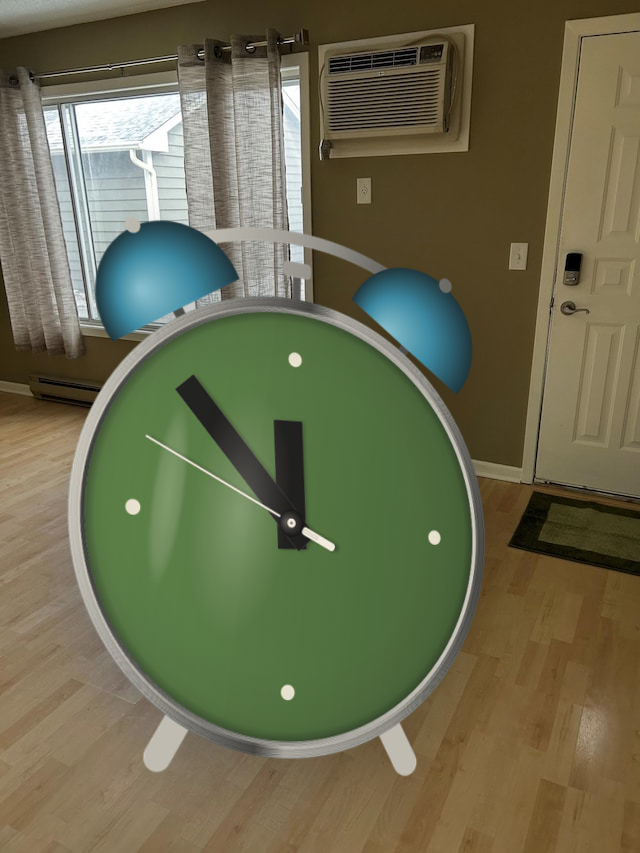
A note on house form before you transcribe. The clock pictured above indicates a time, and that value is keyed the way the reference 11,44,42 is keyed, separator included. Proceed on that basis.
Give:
11,52,49
